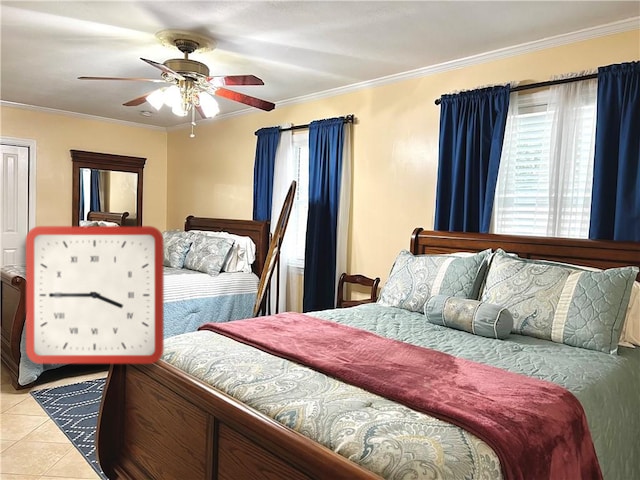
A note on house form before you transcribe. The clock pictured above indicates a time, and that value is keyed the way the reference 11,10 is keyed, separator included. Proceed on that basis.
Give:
3,45
